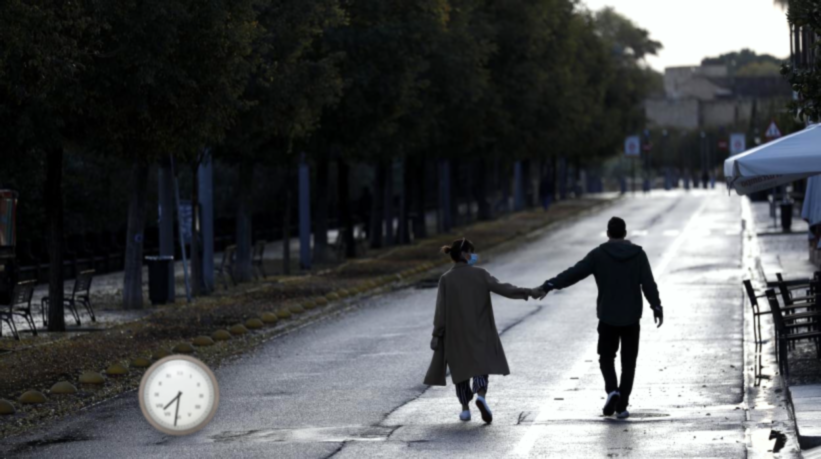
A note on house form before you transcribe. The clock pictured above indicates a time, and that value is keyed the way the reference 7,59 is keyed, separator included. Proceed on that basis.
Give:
7,31
